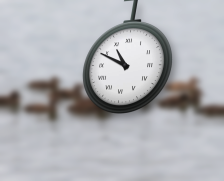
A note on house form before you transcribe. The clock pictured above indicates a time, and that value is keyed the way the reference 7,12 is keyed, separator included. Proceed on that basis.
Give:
10,49
